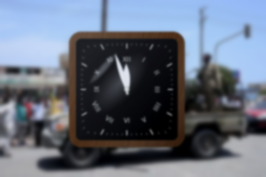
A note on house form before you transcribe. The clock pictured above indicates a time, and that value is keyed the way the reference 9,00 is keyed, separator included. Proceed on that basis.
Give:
11,57
